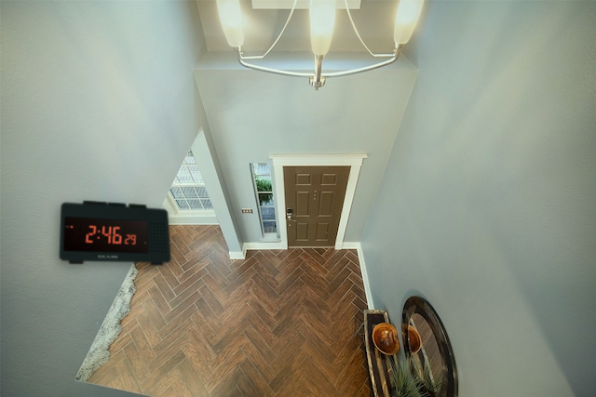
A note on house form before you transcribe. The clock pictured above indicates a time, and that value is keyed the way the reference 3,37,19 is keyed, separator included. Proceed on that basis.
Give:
2,46,29
